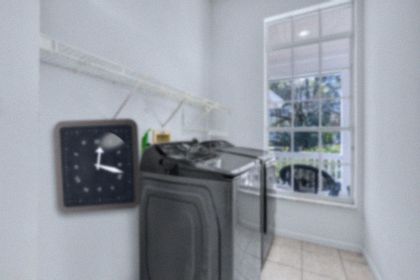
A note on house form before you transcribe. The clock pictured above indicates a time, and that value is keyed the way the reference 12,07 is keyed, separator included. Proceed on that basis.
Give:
12,18
